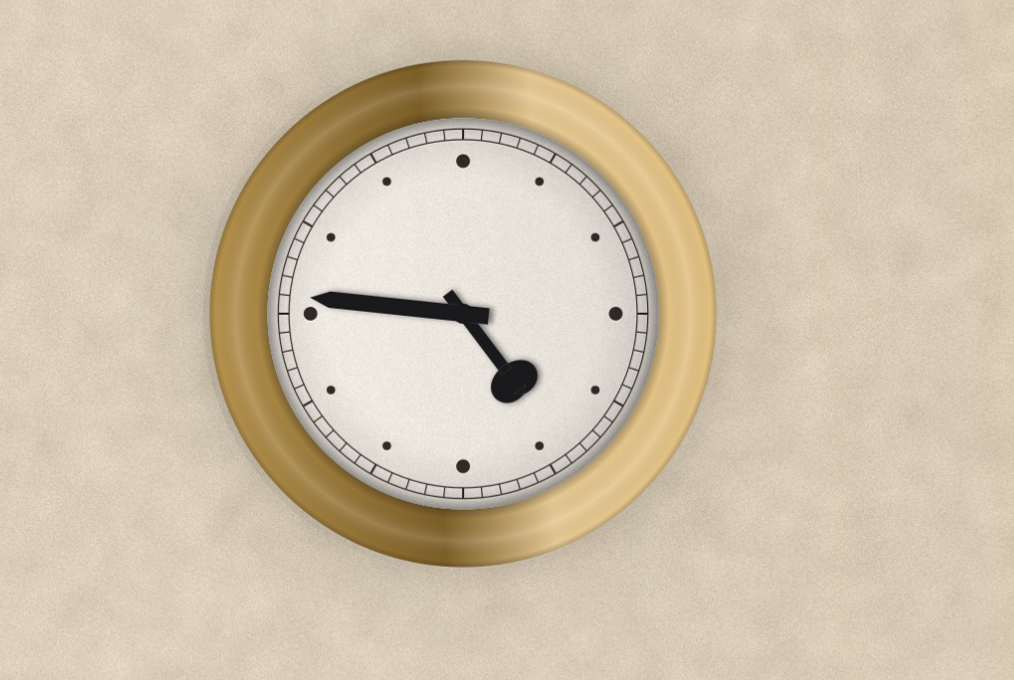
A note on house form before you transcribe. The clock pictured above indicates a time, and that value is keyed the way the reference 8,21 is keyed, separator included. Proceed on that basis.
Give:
4,46
